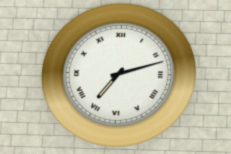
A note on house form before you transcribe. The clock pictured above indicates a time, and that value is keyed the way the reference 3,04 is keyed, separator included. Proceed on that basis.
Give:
7,12
